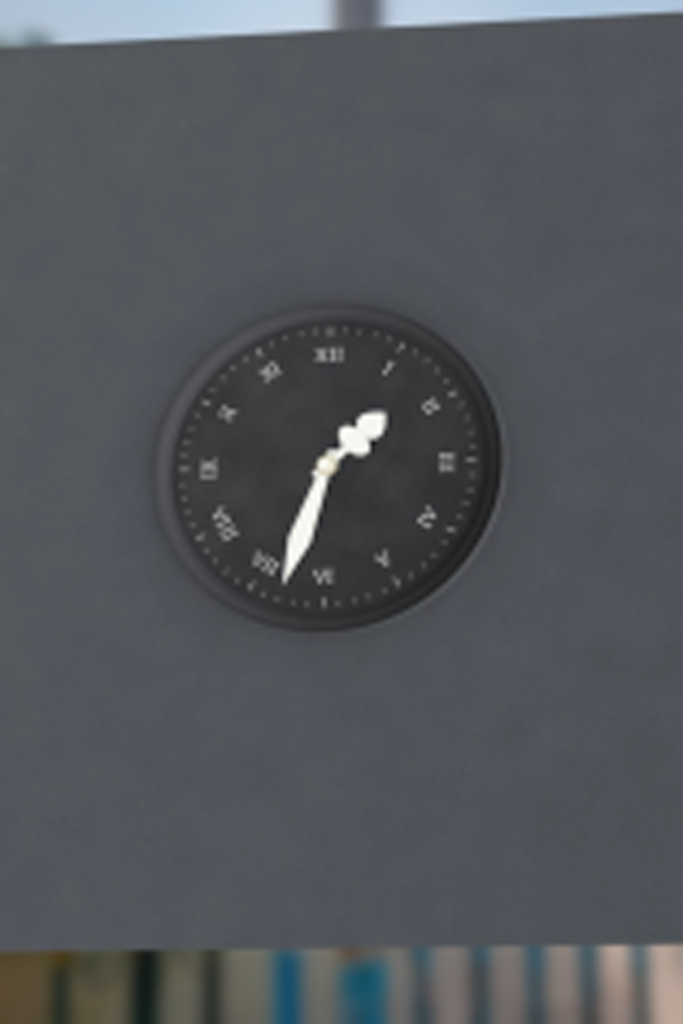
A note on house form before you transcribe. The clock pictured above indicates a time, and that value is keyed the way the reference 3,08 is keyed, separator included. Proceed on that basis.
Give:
1,33
